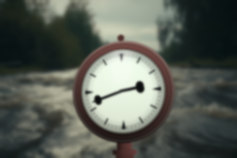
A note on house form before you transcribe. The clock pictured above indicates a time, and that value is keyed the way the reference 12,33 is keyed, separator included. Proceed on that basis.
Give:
2,42
